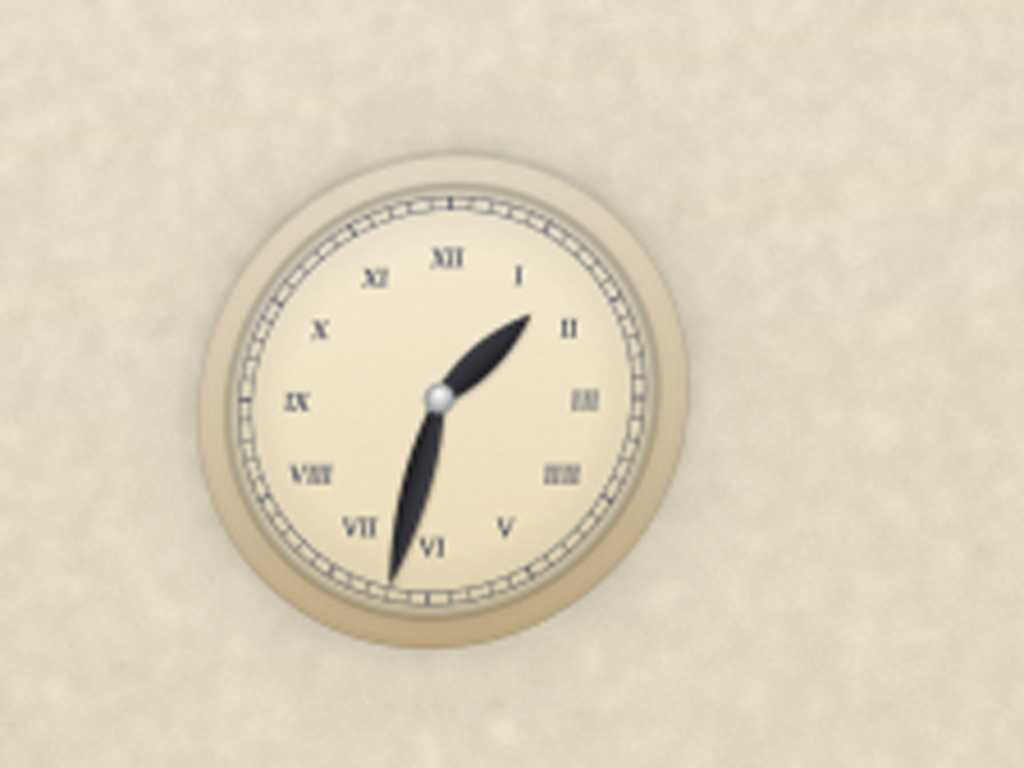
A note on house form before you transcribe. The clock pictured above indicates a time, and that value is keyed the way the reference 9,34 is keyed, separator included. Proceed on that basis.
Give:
1,32
